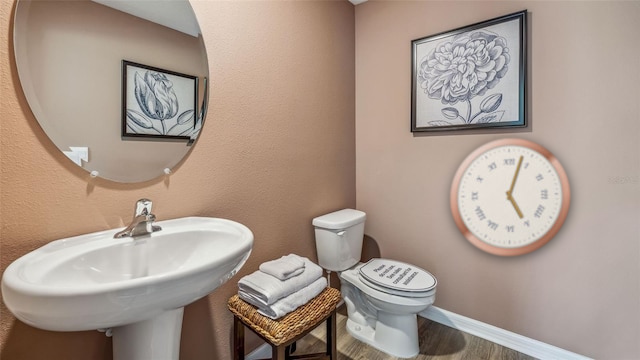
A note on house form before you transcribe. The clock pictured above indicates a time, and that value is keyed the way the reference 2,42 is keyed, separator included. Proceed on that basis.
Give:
5,03
